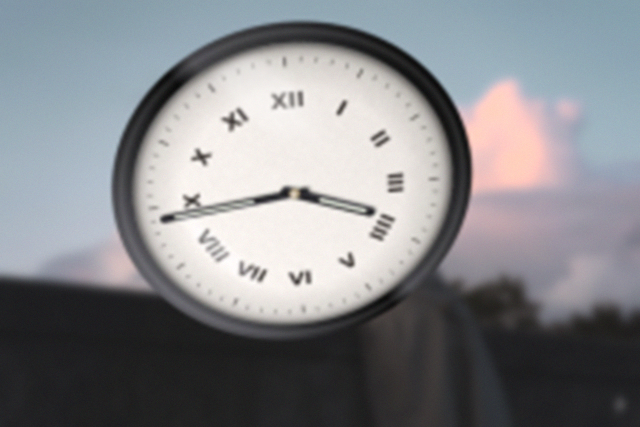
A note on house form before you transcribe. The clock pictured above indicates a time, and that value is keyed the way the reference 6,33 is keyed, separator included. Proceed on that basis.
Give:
3,44
